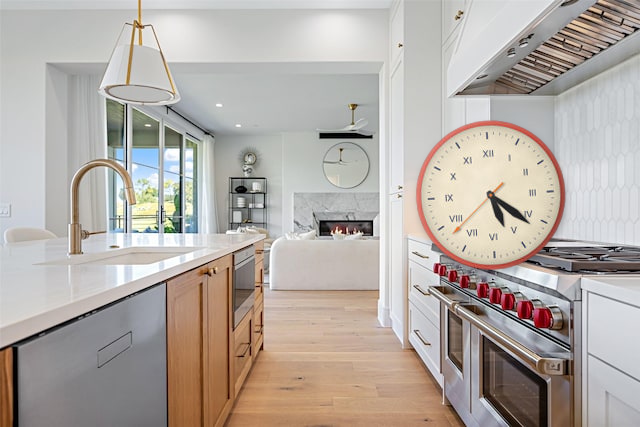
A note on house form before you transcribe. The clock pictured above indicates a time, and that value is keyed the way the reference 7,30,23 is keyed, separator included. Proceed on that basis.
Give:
5,21,38
